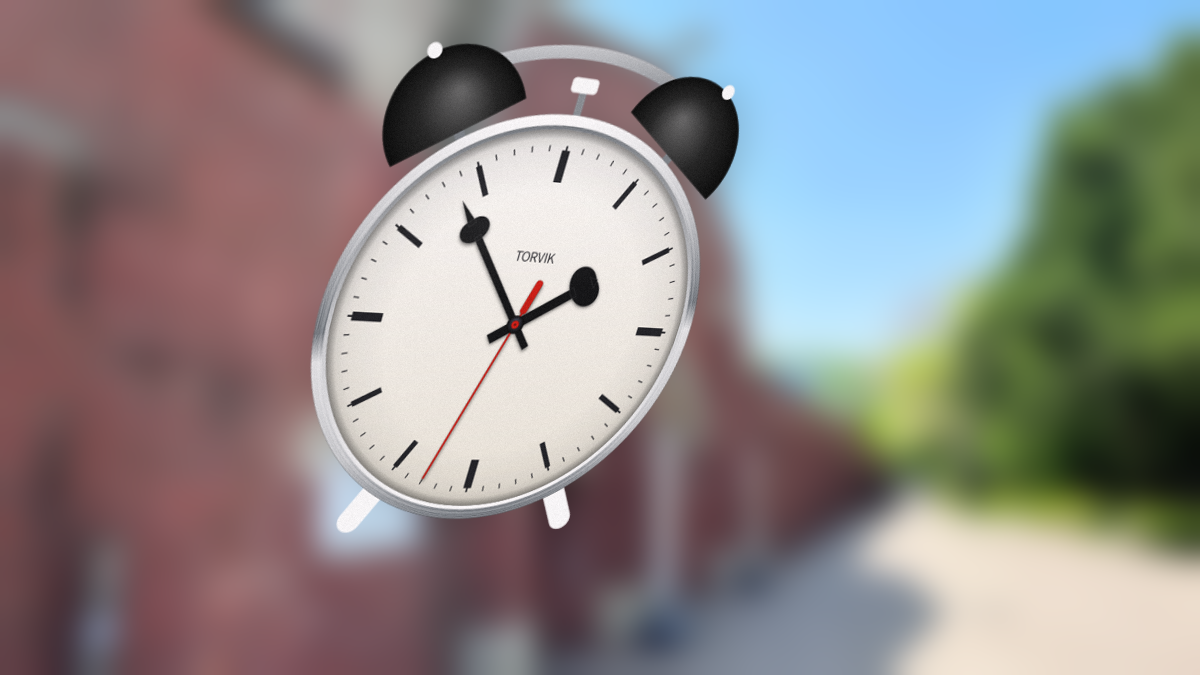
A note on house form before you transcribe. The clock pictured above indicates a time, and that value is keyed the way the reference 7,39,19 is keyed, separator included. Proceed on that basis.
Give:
1,53,33
